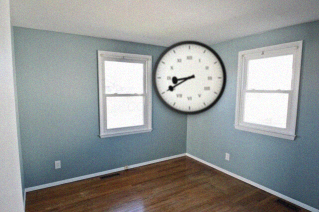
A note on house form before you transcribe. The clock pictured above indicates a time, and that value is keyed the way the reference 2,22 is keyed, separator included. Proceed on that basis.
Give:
8,40
